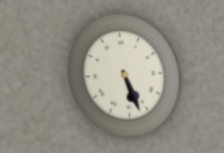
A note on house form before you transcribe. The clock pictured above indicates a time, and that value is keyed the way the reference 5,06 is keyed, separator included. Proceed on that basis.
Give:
5,27
